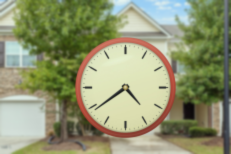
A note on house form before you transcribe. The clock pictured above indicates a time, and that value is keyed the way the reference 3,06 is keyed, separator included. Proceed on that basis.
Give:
4,39
